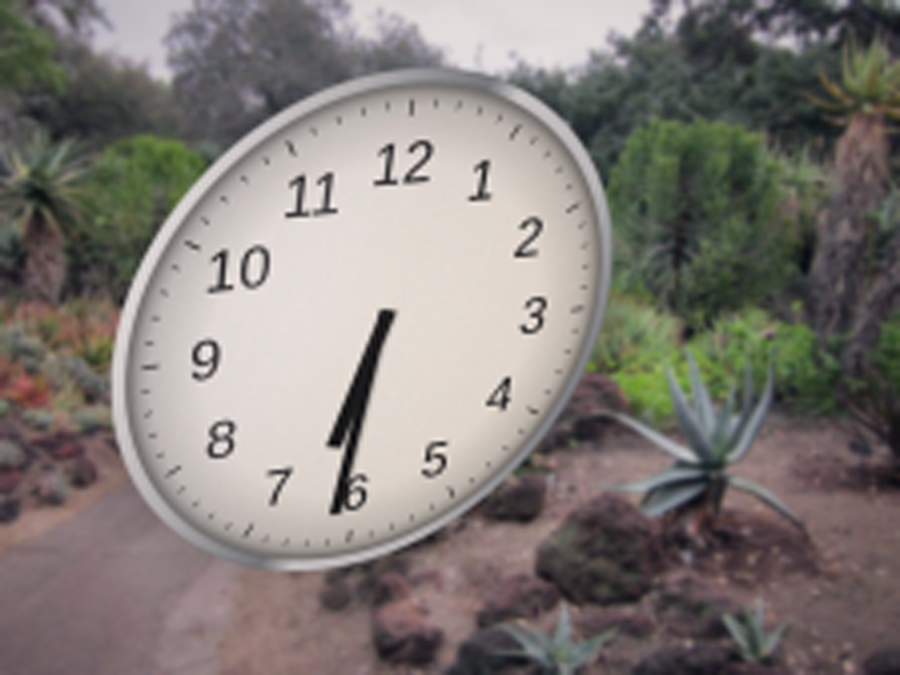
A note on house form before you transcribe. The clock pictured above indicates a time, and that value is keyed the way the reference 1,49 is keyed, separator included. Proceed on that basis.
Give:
6,31
